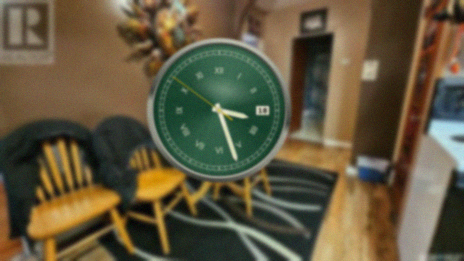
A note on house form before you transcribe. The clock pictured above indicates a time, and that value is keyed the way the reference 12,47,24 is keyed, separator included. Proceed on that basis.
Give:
3,26,51
